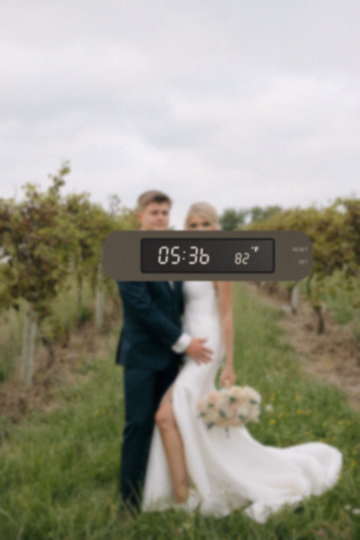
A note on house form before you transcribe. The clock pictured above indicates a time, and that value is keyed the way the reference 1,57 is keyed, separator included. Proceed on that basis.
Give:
5,36
